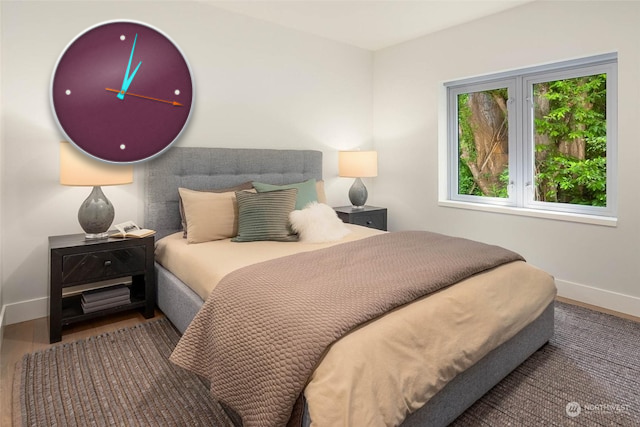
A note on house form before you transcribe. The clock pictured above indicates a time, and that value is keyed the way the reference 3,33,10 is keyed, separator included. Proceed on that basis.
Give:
1,02,17
